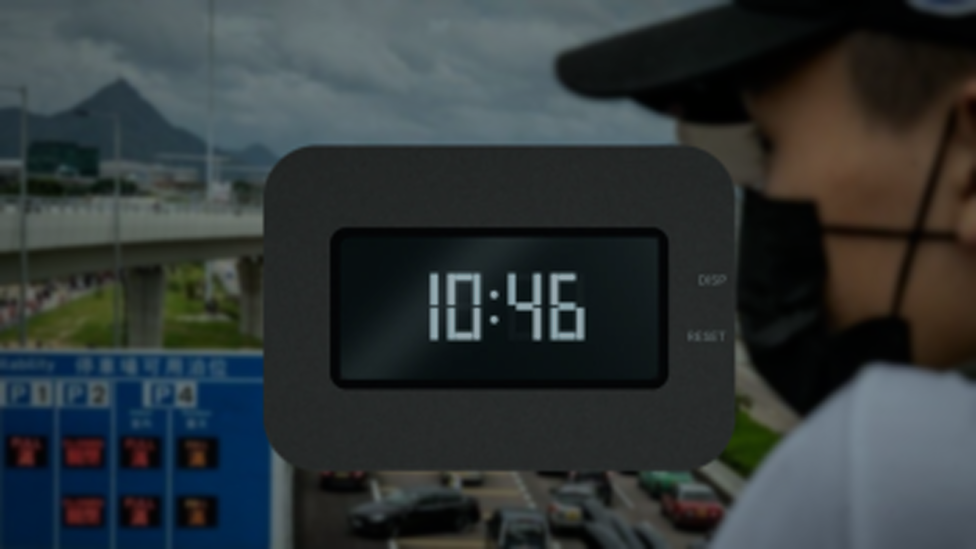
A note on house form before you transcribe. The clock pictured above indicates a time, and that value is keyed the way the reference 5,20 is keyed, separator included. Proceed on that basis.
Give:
10,46
